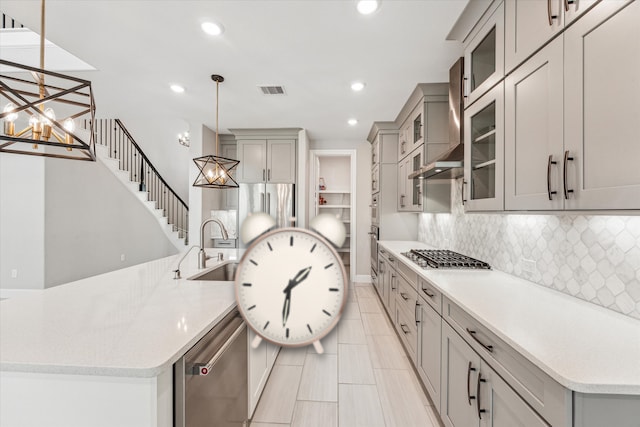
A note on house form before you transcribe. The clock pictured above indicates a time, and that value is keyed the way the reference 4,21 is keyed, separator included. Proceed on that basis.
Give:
1,31
